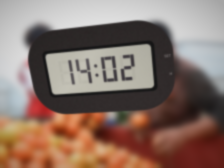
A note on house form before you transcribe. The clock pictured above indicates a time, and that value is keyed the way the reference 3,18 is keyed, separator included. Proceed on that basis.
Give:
14,02
